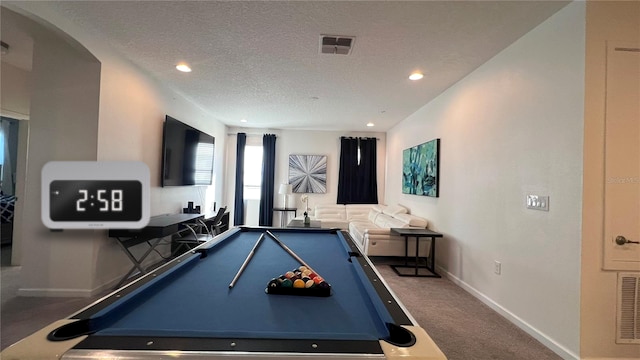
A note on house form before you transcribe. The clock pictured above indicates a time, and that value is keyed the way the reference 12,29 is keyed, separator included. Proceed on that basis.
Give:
2,58
